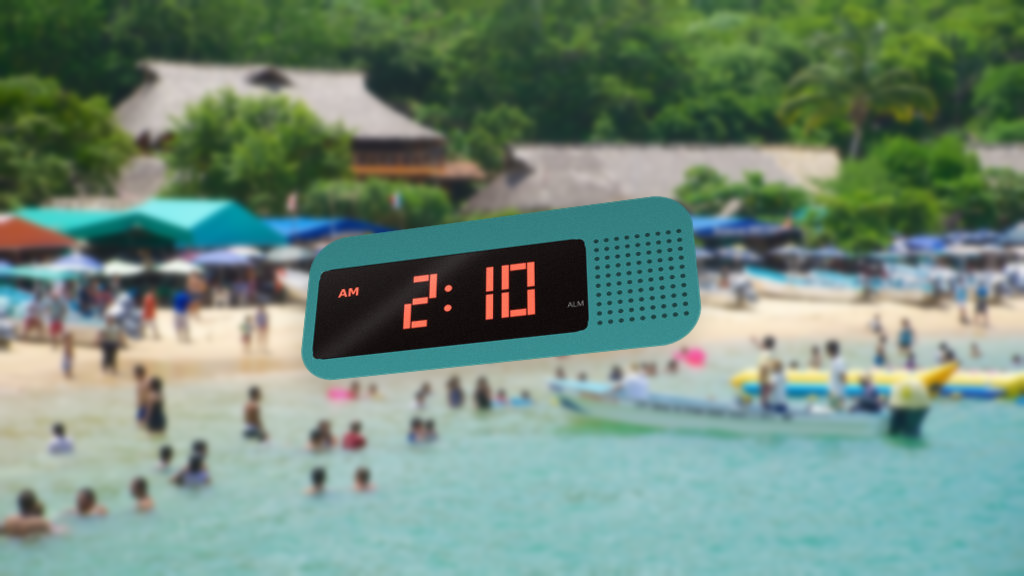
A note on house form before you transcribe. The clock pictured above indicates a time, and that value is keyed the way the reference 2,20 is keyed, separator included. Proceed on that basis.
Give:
2,10
